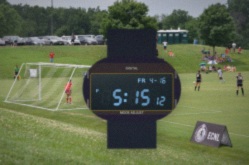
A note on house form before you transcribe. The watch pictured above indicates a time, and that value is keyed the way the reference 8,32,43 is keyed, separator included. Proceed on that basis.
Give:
5,15,12
